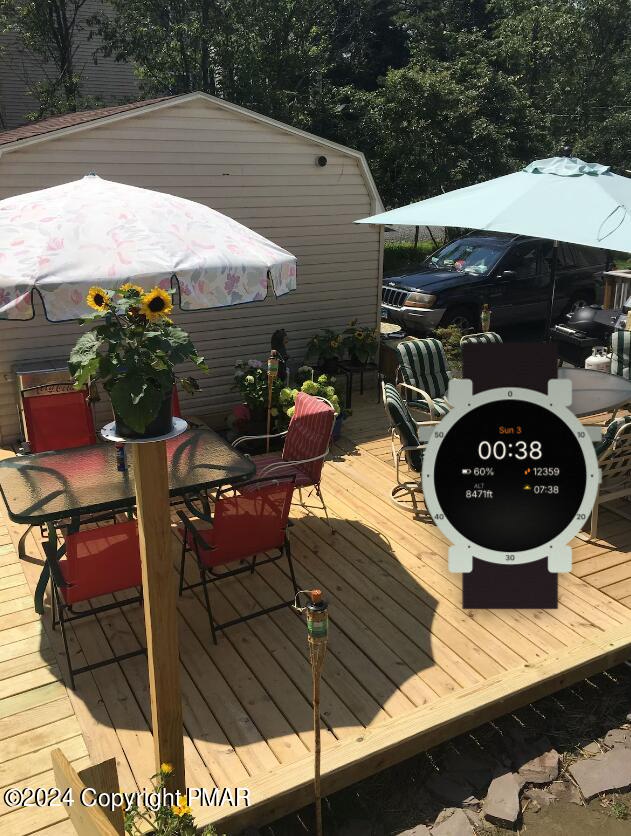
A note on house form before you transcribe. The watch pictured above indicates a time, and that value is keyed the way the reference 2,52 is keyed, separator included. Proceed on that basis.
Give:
0,38
